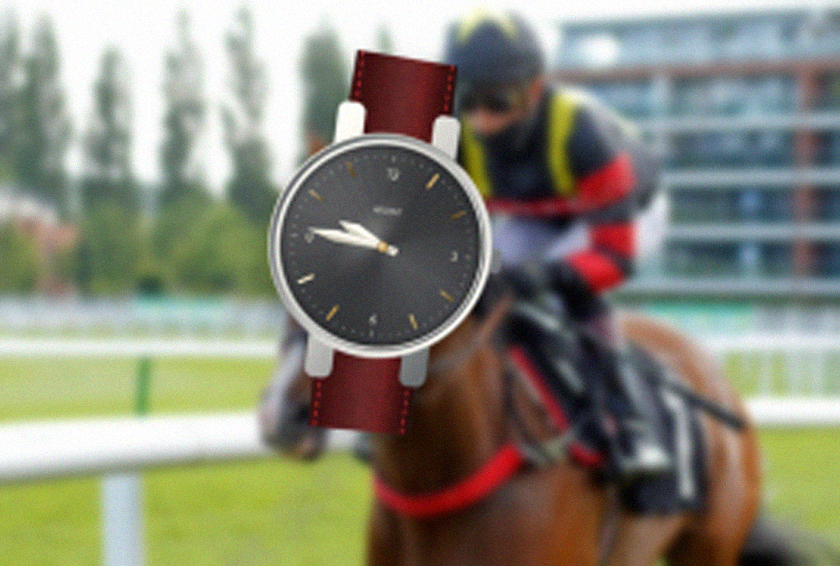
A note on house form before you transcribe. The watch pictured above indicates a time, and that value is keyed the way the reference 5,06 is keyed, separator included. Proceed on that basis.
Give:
9,46
